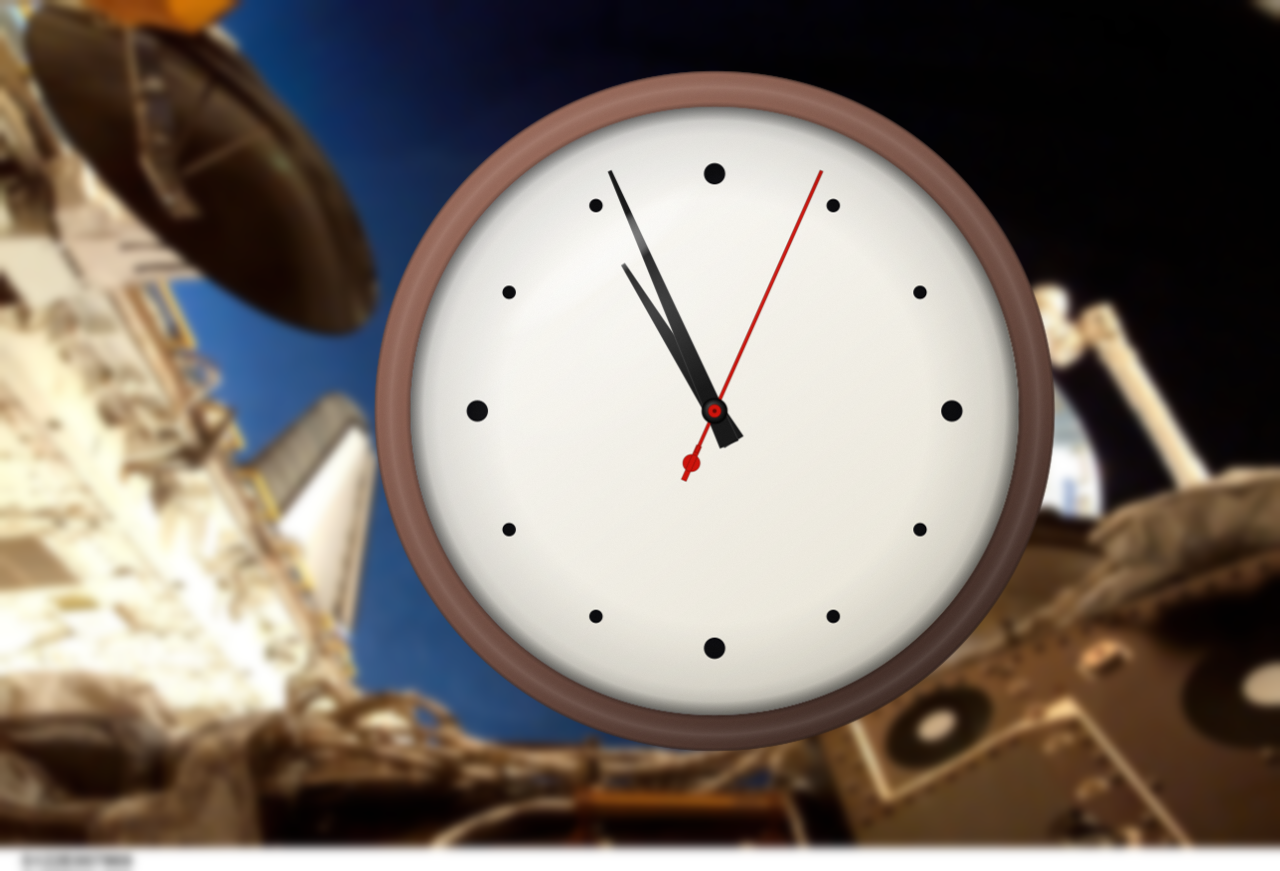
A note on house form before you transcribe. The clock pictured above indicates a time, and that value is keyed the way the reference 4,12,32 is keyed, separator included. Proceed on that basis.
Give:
10,56,04
